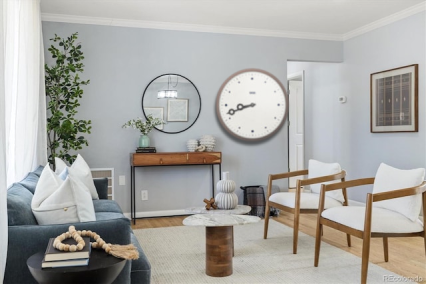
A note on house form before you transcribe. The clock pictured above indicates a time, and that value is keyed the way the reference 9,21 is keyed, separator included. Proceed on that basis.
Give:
8,42
